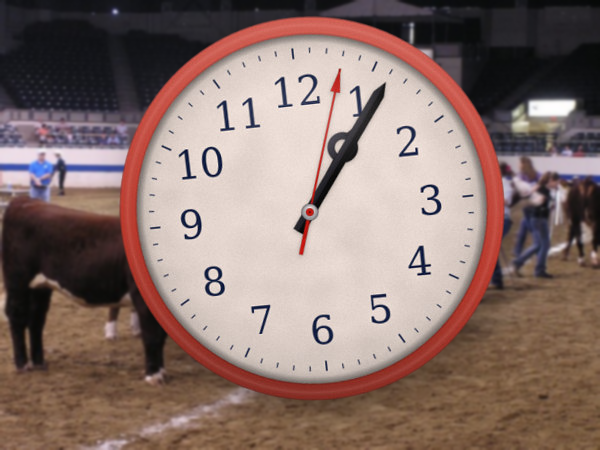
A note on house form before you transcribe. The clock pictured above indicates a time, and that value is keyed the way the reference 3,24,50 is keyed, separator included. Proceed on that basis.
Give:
1,06,03
